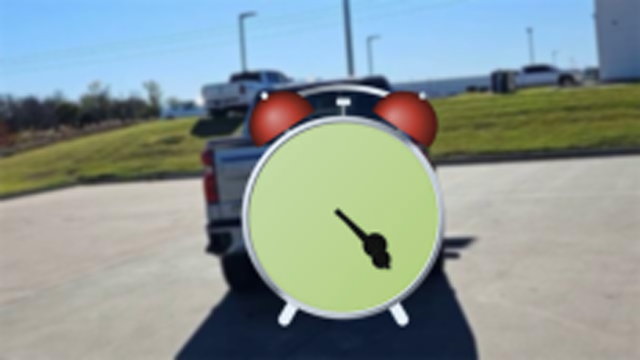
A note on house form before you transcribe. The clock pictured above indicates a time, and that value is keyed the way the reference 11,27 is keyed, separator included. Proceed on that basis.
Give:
4,23
